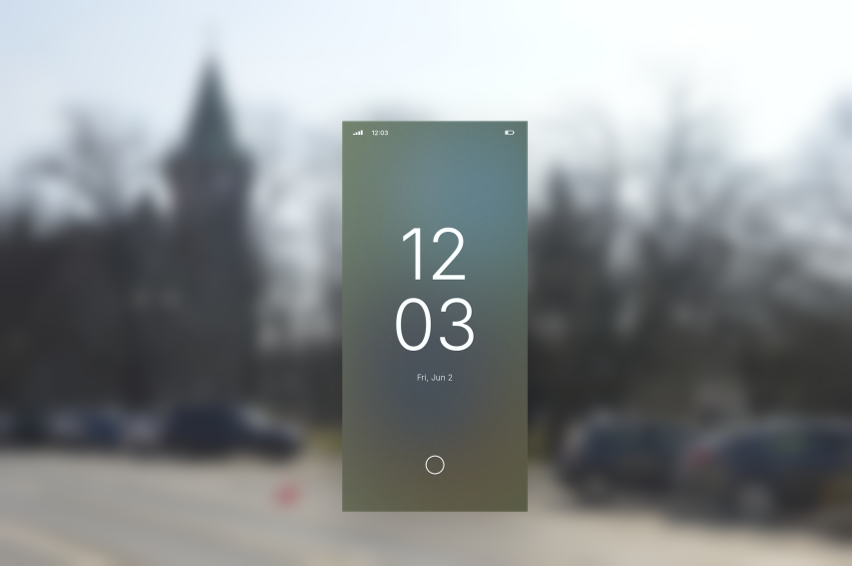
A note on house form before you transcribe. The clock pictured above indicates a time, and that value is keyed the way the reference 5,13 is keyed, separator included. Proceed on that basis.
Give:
12,03
